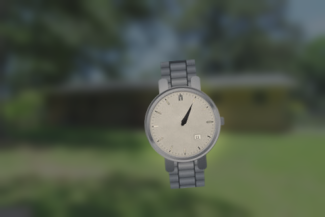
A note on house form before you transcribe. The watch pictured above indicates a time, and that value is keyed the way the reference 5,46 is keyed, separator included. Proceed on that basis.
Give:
1,05
